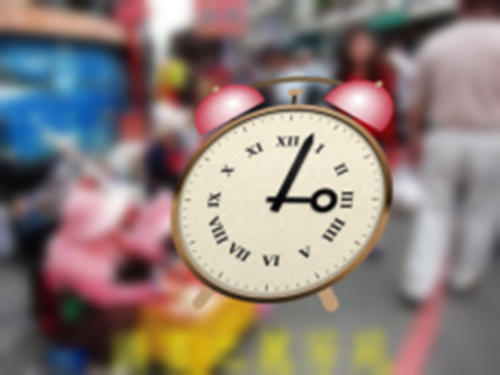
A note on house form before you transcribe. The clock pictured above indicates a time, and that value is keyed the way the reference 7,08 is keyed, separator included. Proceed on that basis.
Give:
3,03
